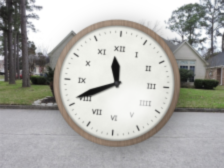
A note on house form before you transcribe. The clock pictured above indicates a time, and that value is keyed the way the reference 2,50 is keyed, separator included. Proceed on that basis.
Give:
11,41
